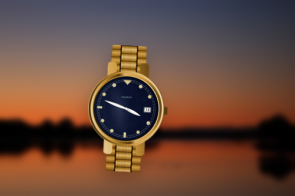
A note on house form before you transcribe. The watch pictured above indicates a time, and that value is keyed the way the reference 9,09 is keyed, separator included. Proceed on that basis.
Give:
3,48
